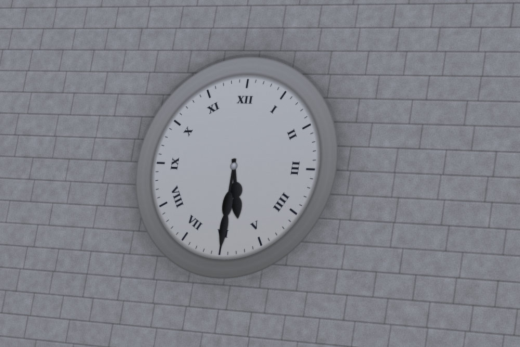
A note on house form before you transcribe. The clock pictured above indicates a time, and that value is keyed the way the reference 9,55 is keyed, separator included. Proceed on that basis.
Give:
5,30
